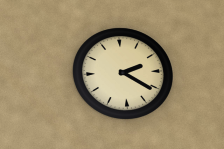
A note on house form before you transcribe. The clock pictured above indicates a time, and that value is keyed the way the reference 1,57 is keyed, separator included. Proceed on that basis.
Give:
2,21
